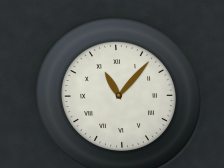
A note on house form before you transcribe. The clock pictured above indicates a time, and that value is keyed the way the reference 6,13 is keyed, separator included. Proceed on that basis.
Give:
11,07
